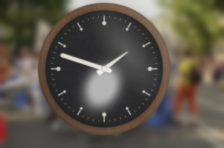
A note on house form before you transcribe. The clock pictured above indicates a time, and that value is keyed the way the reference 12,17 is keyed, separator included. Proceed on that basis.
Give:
1,48
